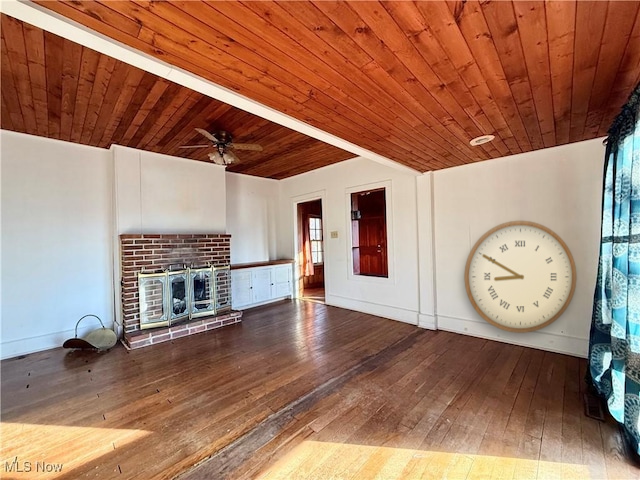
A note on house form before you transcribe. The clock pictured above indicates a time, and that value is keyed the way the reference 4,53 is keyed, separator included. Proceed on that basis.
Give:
8,50
